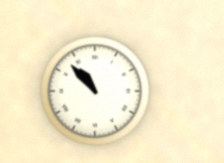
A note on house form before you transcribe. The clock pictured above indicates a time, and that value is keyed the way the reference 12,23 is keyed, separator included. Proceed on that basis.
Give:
10,53
